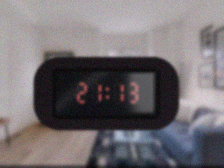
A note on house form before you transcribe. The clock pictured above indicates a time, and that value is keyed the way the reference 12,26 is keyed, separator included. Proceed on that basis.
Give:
21,13
